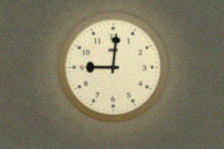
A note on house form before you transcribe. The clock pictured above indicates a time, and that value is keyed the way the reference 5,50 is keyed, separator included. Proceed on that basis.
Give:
9,01
